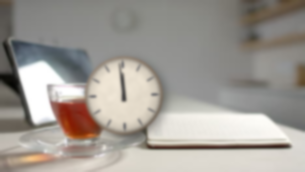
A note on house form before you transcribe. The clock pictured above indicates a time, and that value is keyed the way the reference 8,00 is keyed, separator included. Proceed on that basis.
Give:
11,59
